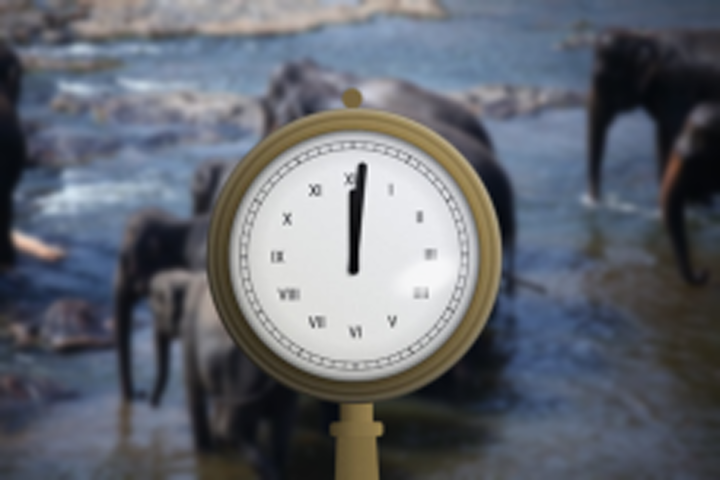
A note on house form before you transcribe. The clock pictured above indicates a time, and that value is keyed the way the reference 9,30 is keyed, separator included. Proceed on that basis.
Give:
12,01
